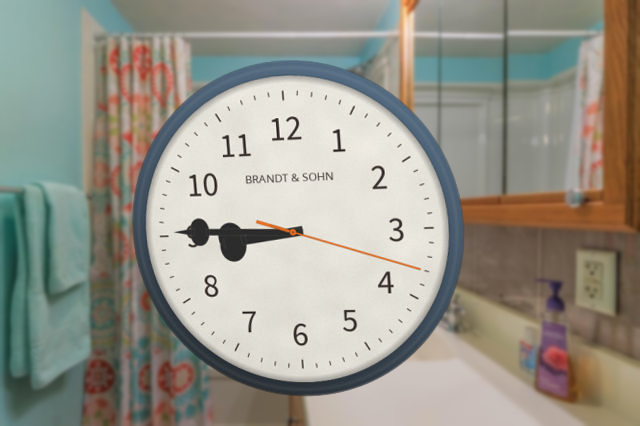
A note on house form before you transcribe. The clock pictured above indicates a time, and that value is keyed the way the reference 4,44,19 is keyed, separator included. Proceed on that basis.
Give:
8,45,18
